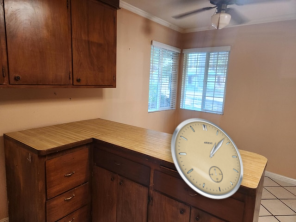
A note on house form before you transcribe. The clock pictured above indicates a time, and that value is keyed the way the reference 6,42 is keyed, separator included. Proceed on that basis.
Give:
1,08
